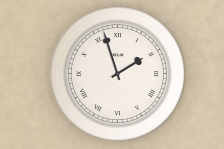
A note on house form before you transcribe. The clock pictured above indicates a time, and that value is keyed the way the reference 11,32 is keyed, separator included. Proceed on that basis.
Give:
1,57
